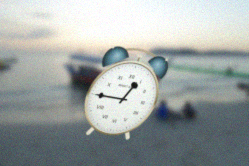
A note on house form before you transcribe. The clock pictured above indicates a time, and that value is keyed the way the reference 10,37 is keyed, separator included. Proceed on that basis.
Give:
12,45
